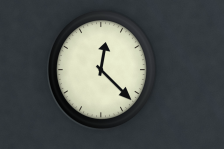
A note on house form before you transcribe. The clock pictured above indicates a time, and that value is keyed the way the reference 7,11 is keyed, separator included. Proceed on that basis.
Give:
12,22
